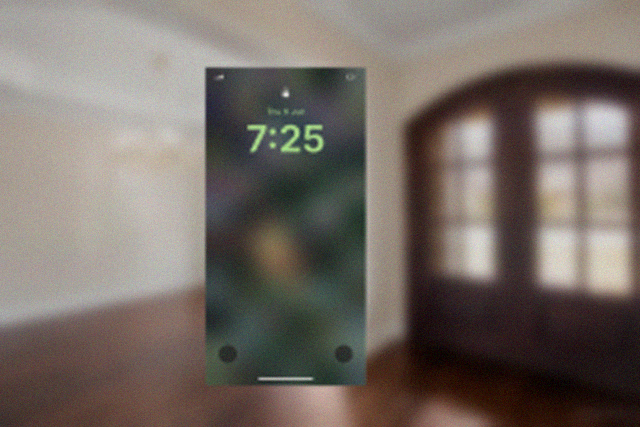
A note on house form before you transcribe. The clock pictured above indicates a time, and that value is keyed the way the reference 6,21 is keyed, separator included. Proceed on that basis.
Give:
7,25
